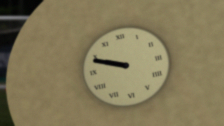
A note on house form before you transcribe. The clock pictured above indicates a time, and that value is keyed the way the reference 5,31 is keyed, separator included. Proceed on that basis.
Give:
9,49
